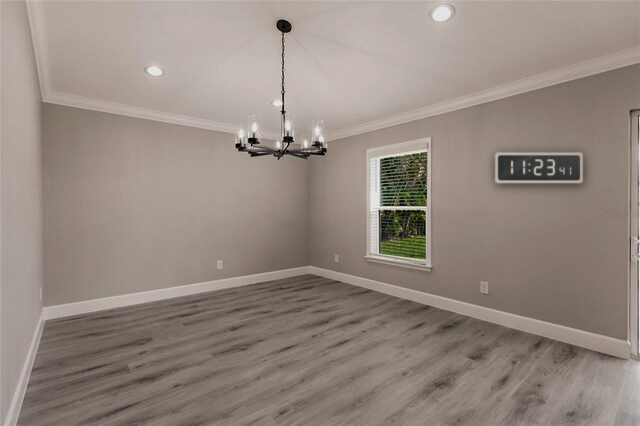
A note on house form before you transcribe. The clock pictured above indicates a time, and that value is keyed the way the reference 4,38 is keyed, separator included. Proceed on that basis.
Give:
11,23
